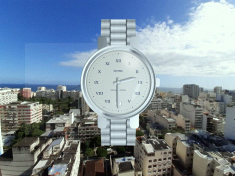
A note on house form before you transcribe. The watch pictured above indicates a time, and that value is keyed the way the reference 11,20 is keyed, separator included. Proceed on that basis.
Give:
2,30
